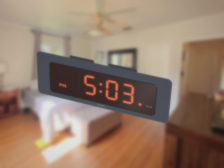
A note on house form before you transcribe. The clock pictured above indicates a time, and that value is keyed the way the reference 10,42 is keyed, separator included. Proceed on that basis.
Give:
5,03
